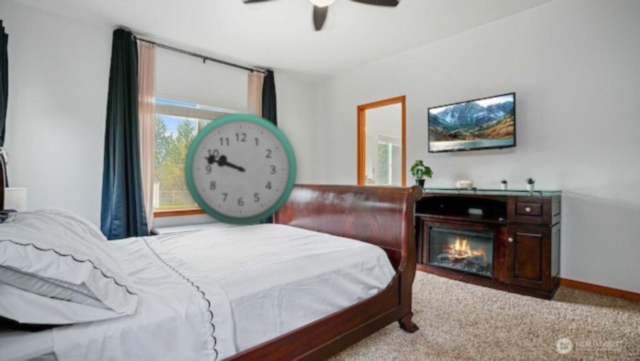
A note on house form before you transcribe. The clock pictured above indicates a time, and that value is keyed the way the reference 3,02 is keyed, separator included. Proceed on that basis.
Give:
9,48
